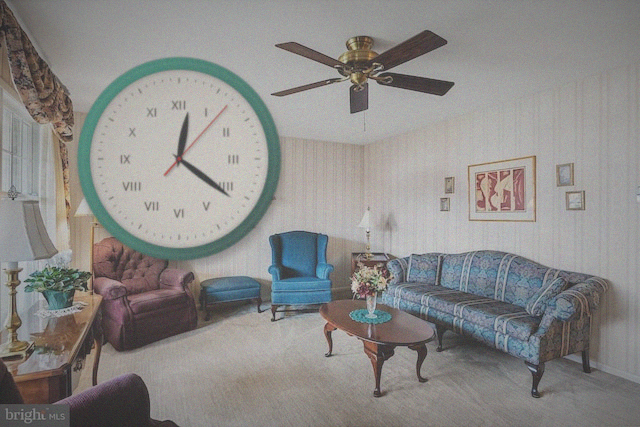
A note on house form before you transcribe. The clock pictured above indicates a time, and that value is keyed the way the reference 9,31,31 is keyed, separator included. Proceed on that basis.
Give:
12,21,07
